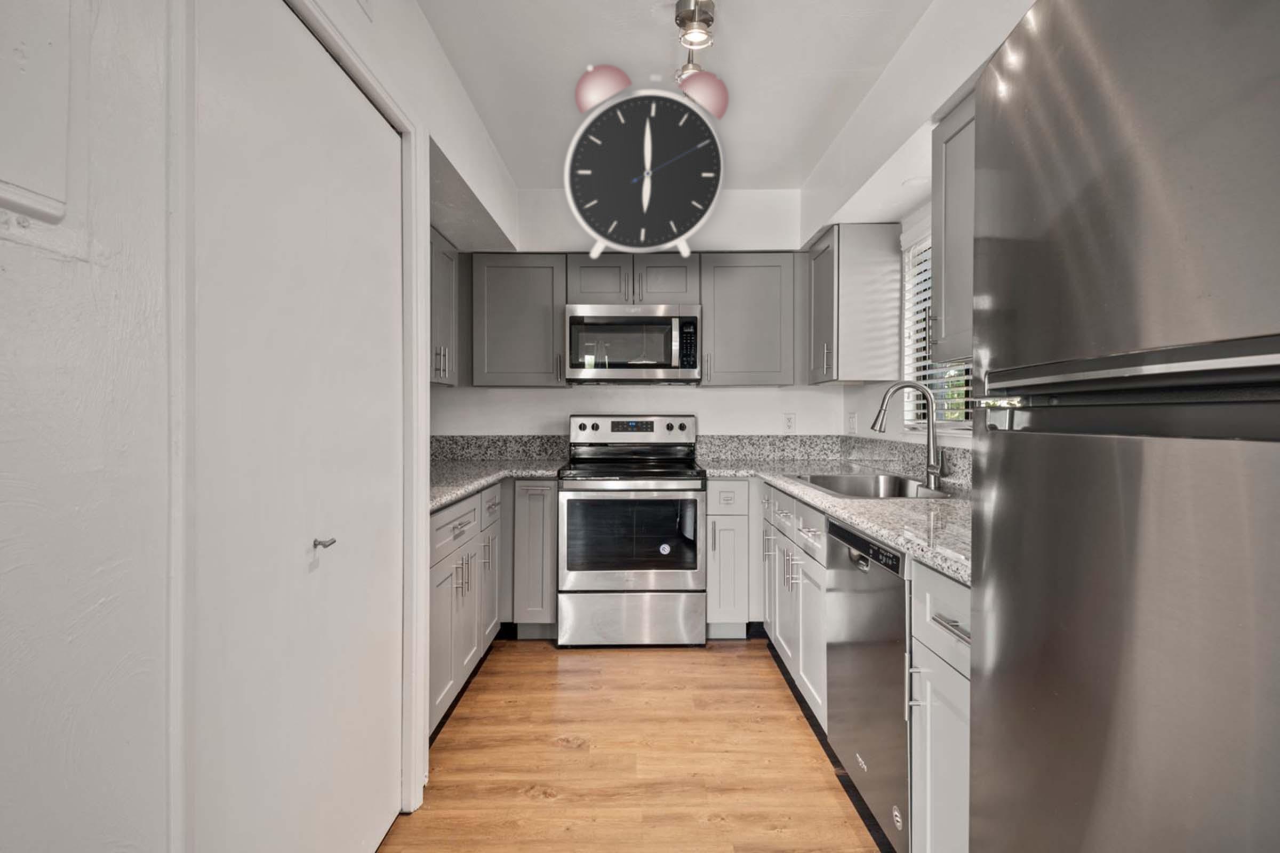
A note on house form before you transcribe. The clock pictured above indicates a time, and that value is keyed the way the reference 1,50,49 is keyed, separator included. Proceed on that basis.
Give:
5,59,10
